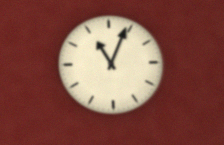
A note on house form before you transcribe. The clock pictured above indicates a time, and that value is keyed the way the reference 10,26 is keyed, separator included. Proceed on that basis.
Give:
11,04
